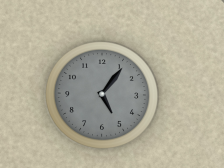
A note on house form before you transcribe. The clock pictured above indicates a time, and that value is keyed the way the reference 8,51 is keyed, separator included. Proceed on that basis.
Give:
5,06
